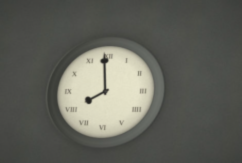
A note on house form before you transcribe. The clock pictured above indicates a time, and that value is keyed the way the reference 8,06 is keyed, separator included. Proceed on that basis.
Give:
7,59
